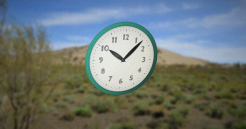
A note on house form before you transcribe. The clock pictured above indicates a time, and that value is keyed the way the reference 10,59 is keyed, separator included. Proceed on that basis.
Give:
10,07
